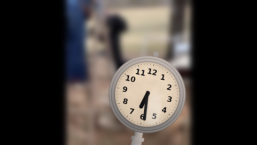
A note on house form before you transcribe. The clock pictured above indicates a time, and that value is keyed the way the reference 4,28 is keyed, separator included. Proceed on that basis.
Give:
6,29
